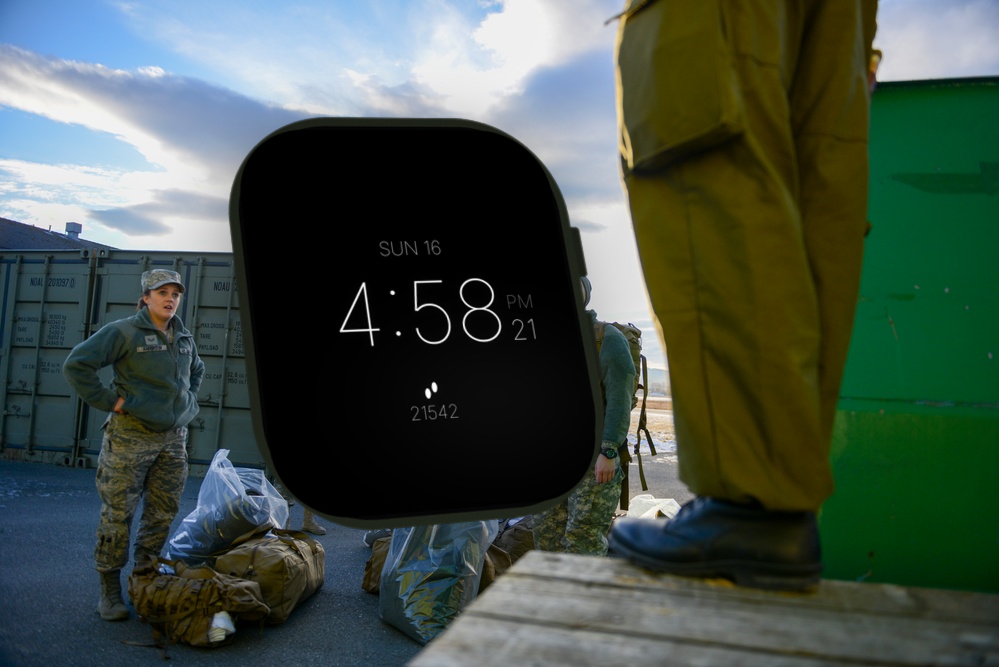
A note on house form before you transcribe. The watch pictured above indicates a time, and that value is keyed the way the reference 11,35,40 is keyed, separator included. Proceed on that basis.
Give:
4,58,21
